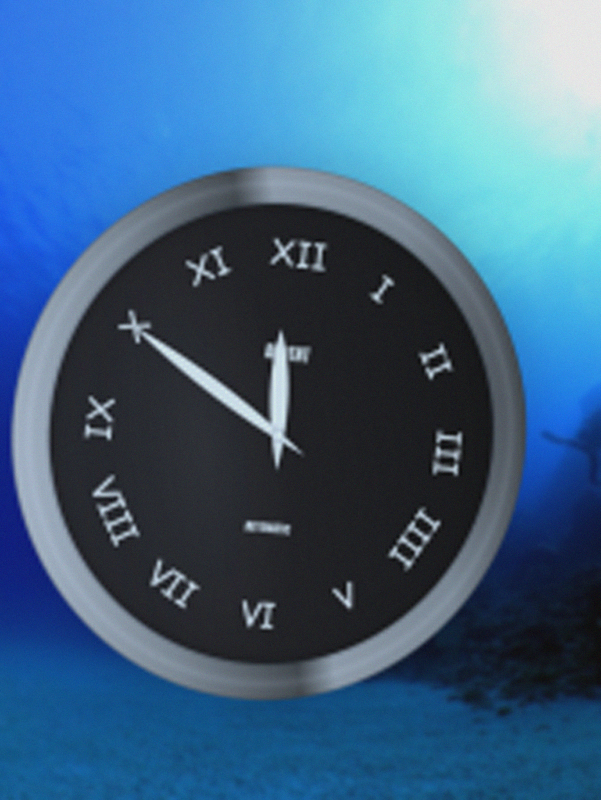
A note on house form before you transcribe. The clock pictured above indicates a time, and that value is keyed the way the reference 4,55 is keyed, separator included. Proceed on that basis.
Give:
11,50
